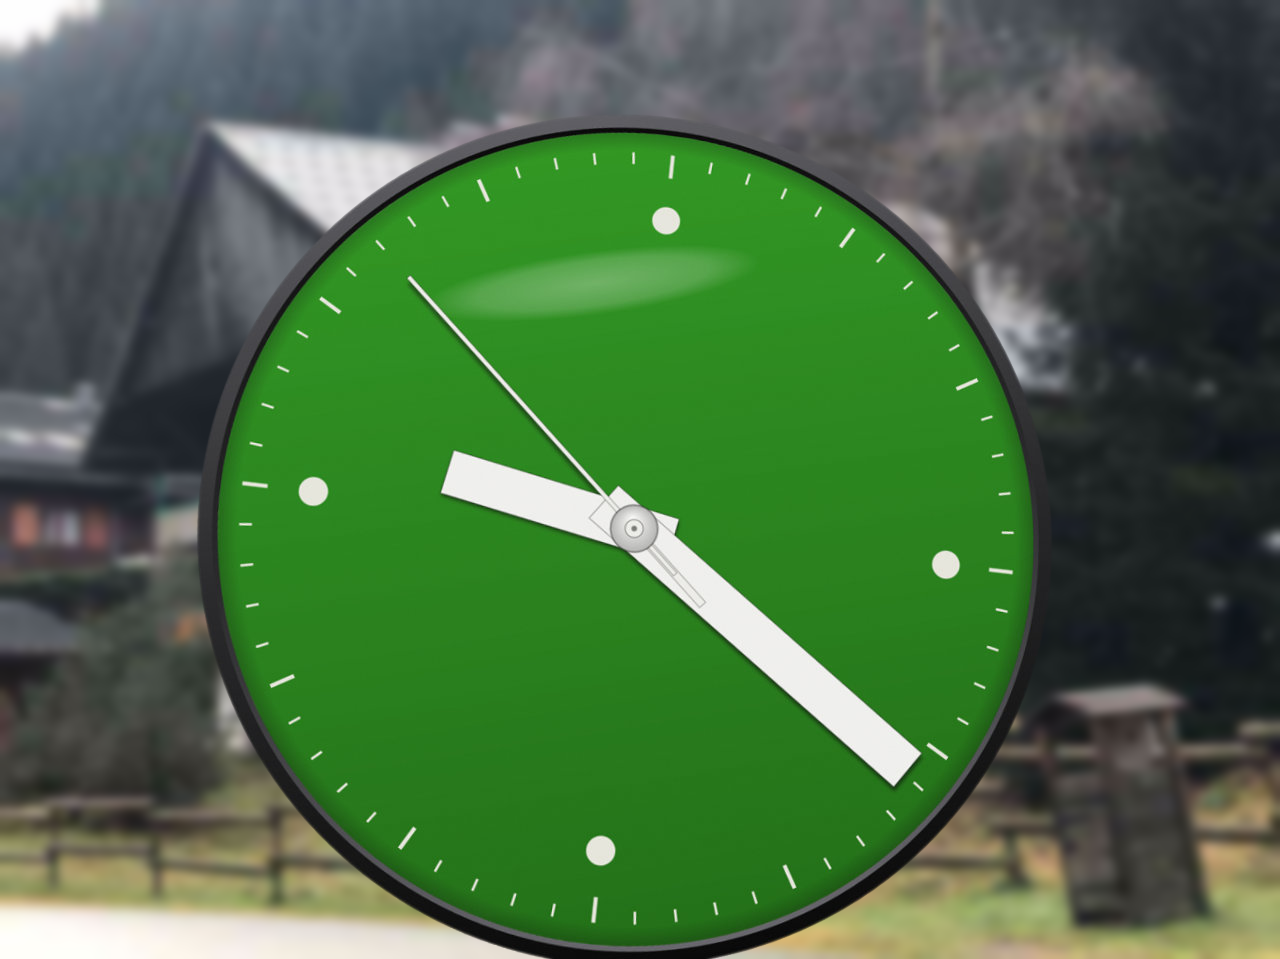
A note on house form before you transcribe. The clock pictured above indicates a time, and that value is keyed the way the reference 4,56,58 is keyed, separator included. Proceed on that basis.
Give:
9,20,52
